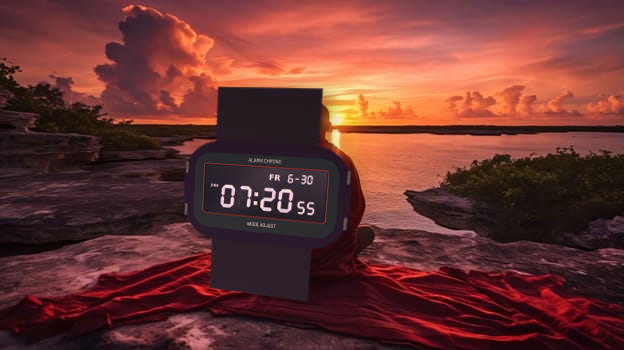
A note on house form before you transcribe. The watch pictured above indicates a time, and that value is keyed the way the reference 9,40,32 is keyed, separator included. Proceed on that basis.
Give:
7,20,55
